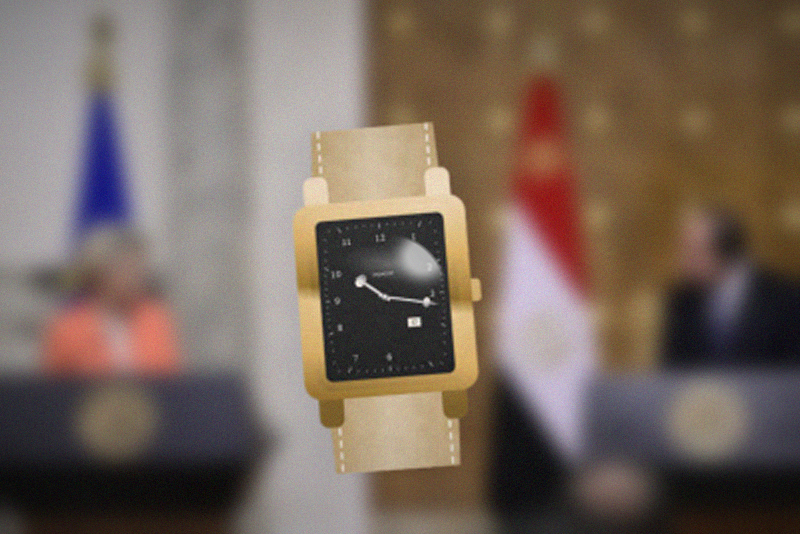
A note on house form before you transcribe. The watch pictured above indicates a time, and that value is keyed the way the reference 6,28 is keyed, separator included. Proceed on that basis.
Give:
10,17
